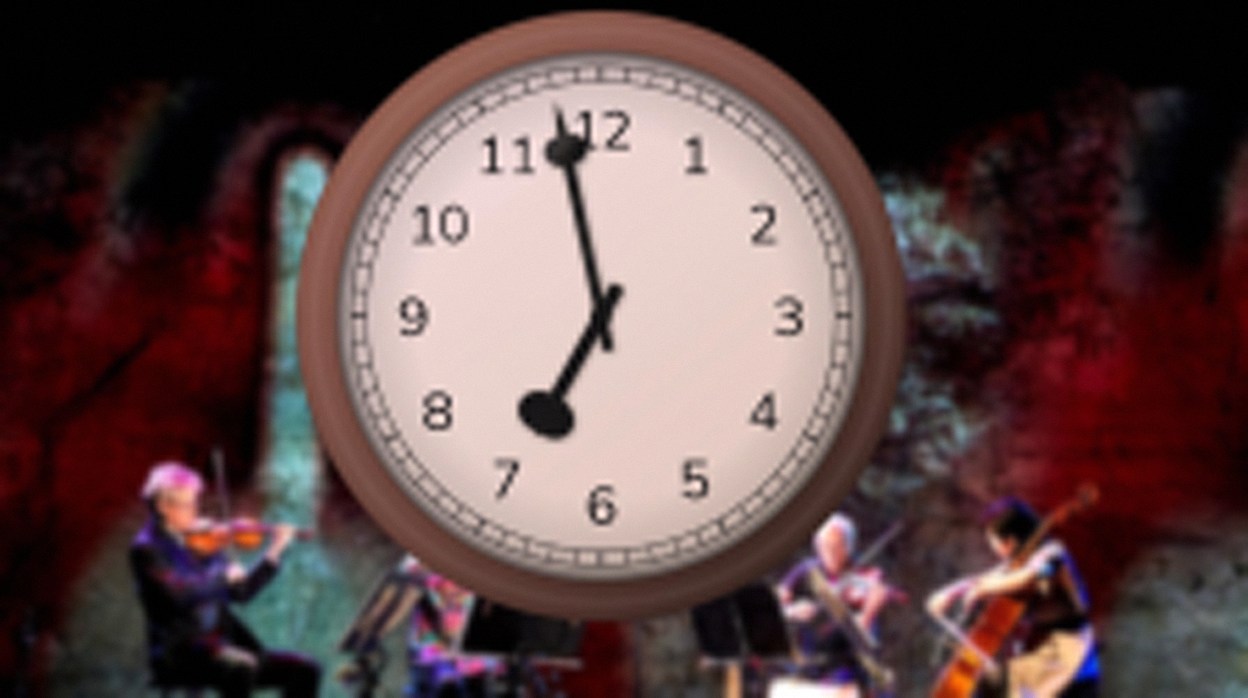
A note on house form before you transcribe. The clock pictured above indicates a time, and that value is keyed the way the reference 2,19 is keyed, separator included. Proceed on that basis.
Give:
6,58
